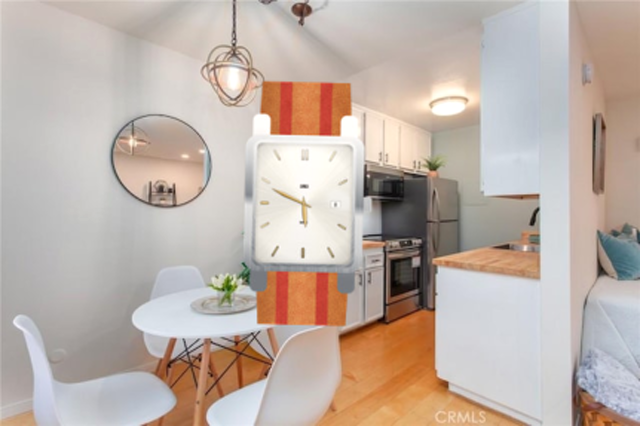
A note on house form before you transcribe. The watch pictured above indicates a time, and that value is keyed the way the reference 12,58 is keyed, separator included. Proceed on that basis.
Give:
5,49
